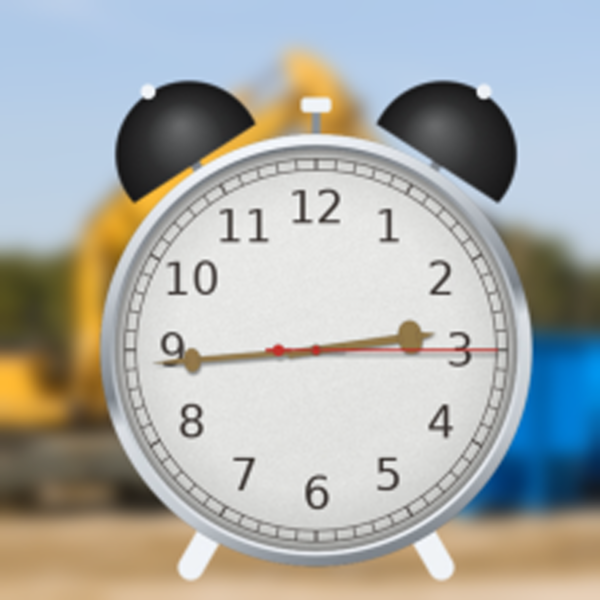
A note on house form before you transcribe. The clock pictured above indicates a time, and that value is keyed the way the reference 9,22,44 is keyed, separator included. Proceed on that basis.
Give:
2,44,15
